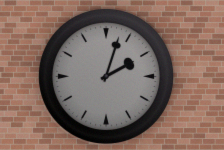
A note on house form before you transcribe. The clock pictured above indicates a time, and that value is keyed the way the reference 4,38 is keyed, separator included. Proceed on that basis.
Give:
2,03
